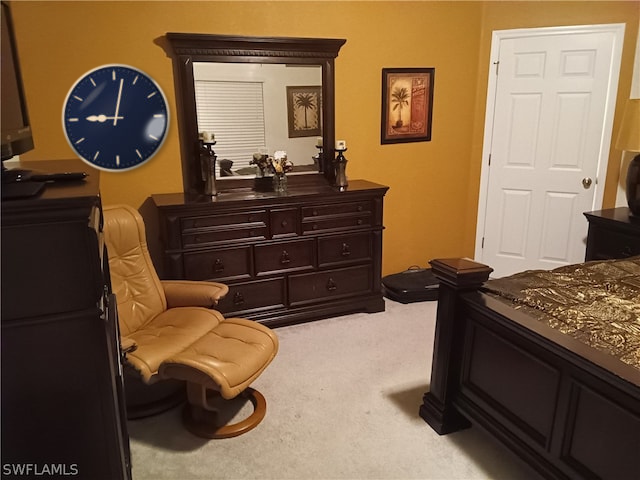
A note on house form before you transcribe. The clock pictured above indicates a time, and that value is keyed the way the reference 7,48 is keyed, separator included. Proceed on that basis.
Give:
9,02
